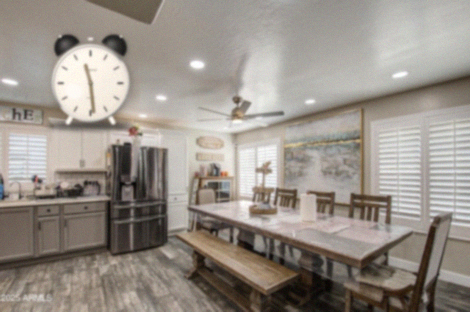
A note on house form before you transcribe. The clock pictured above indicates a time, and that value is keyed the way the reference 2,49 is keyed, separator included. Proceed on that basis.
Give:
11,29
